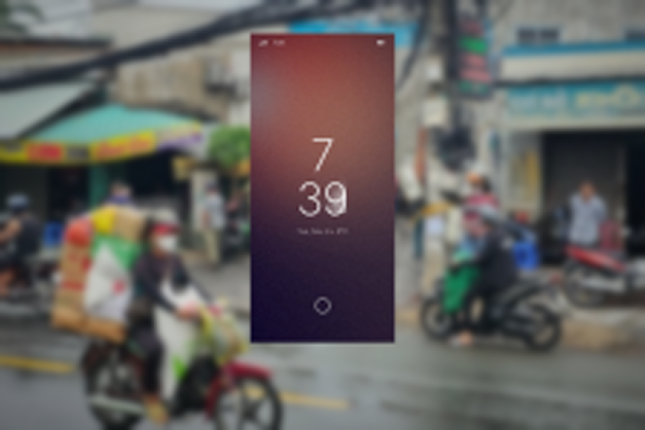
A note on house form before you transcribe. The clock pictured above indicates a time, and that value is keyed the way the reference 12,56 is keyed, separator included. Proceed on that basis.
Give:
7,39
